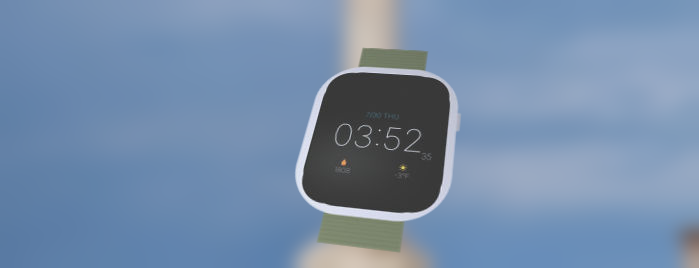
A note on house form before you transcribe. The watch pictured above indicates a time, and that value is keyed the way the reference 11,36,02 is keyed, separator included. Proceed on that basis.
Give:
3,52,35
